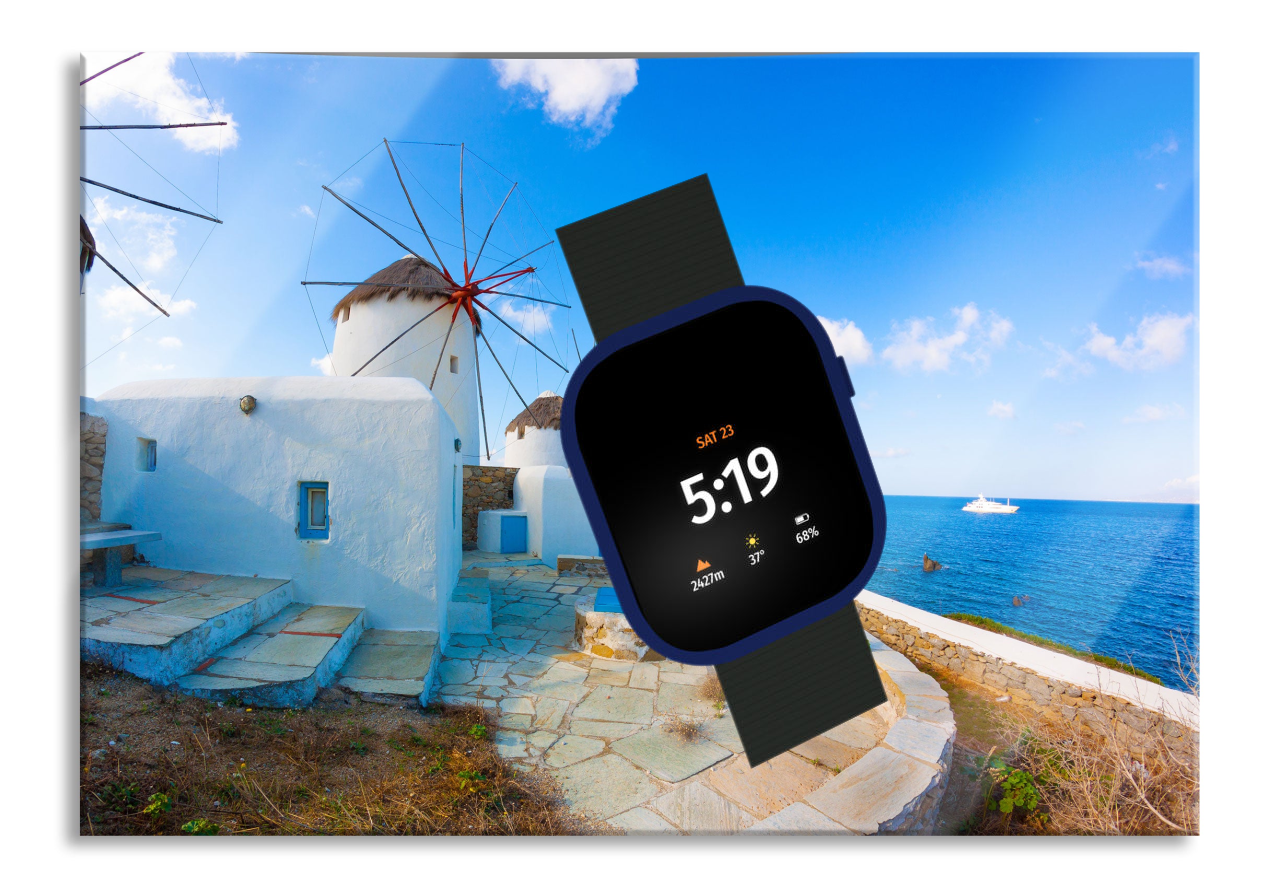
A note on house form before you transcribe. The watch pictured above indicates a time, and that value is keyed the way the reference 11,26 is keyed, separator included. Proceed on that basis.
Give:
5,19
